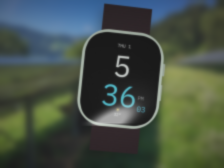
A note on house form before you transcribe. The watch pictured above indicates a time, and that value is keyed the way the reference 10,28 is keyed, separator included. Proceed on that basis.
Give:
5,36
